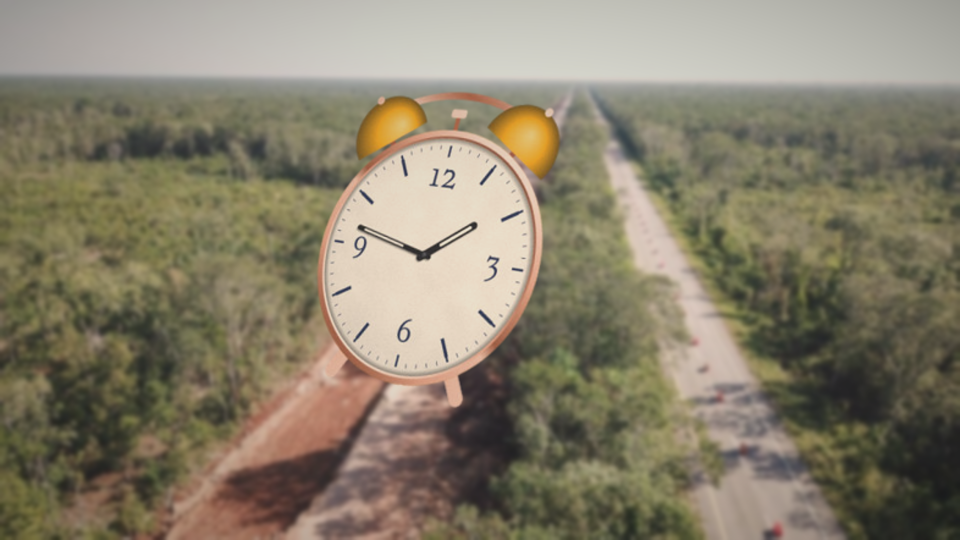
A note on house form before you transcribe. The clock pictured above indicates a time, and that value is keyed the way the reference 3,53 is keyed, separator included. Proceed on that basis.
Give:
1,47
